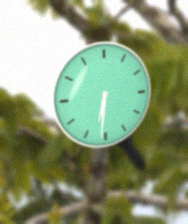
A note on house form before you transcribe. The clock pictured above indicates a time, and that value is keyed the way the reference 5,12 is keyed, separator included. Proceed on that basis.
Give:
6,31
